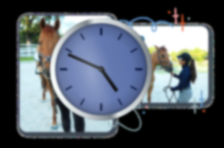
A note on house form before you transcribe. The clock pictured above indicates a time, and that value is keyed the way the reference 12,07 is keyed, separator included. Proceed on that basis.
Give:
4,49
